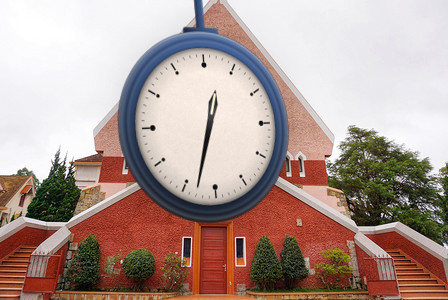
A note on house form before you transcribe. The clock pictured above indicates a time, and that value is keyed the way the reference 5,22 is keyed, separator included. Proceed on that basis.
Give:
12,33
